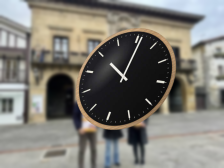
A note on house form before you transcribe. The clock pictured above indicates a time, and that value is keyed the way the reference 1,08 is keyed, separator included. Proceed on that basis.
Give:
10,01
